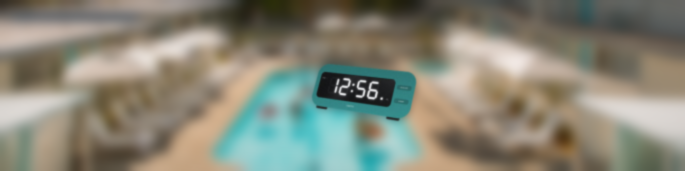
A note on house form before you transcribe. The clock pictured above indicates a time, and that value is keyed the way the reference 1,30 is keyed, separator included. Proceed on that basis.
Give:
12,56
